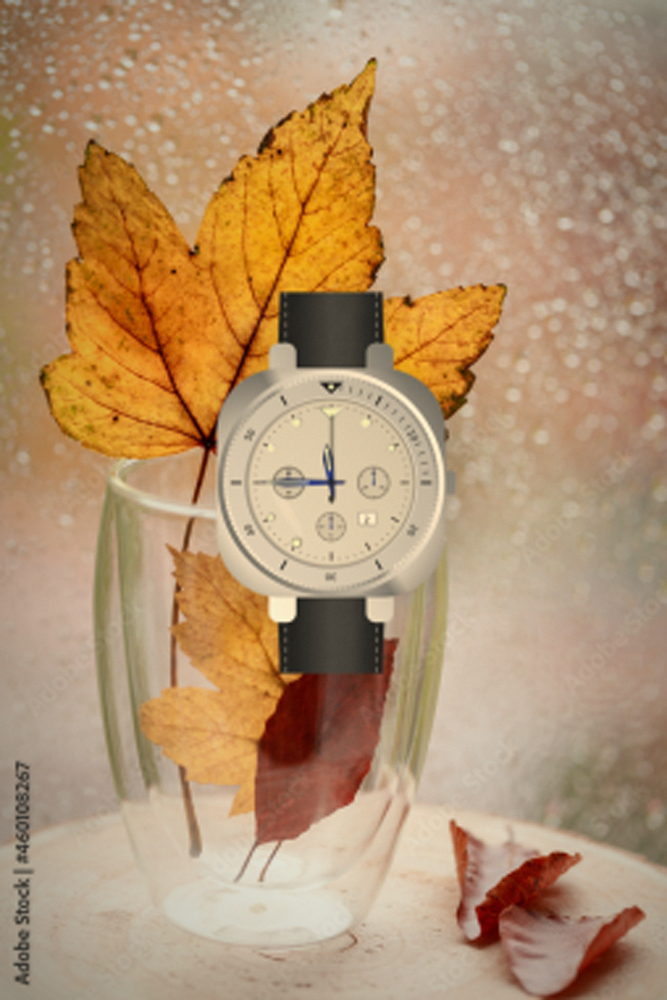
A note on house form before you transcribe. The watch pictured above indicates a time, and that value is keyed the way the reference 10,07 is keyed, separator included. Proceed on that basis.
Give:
11,45
